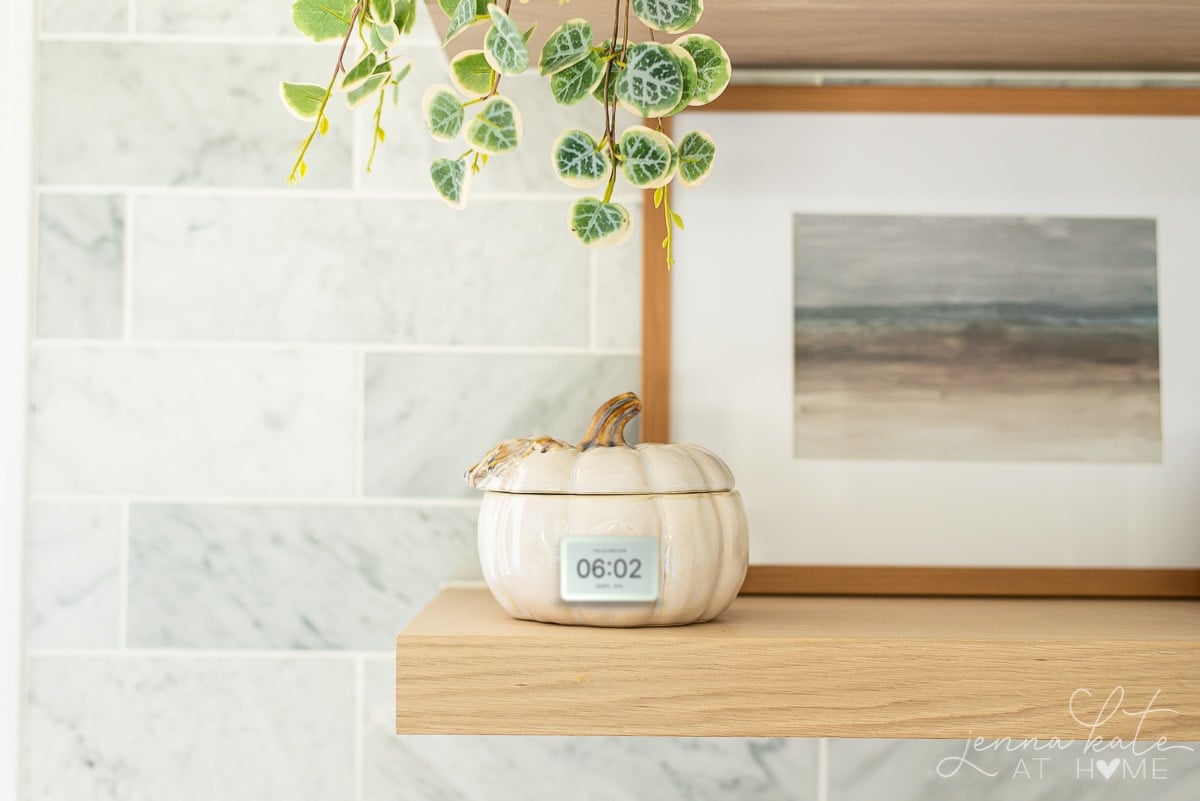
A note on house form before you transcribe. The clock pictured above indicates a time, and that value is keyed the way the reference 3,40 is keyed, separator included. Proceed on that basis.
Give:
6,02
